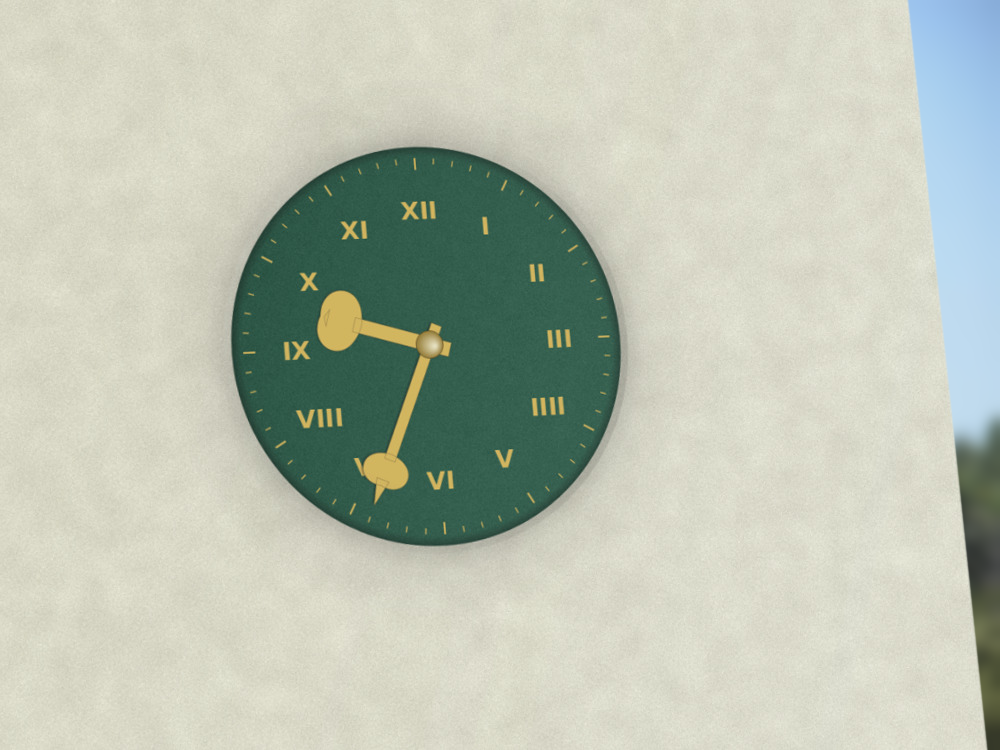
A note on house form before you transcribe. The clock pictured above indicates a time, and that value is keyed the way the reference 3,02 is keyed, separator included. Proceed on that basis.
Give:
9,34
